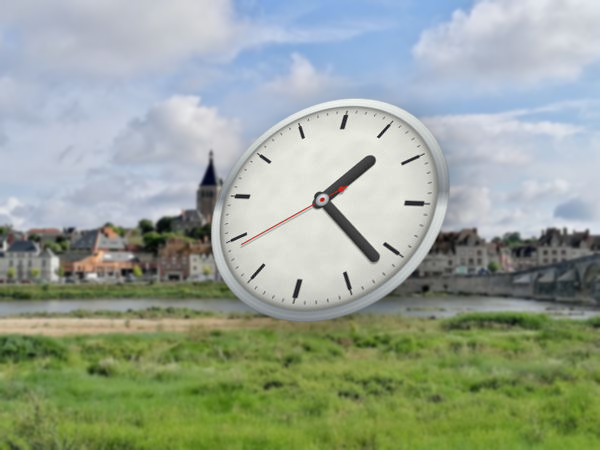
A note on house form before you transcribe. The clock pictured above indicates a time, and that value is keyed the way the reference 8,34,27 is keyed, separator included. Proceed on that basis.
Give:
1,21,39
